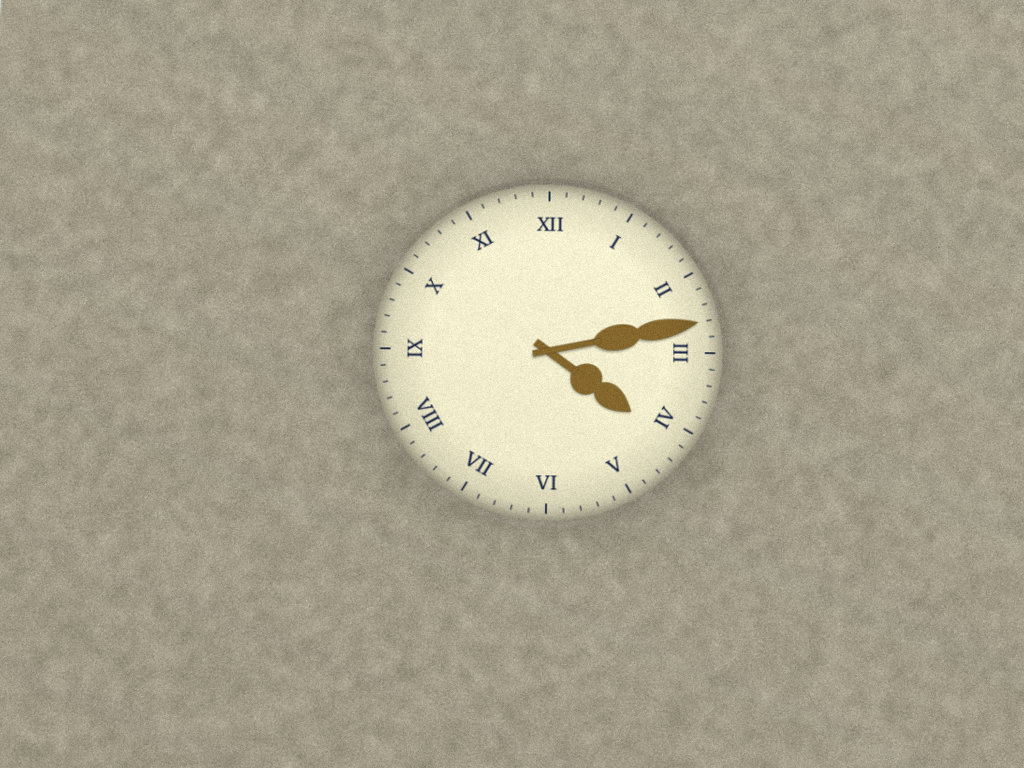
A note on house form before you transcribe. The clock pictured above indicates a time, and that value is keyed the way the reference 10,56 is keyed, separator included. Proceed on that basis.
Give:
4,13
